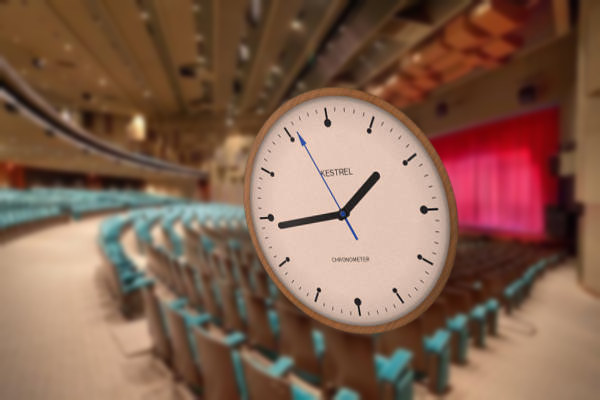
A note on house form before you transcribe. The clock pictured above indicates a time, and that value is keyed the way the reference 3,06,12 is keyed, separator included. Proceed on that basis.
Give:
1,43,56
